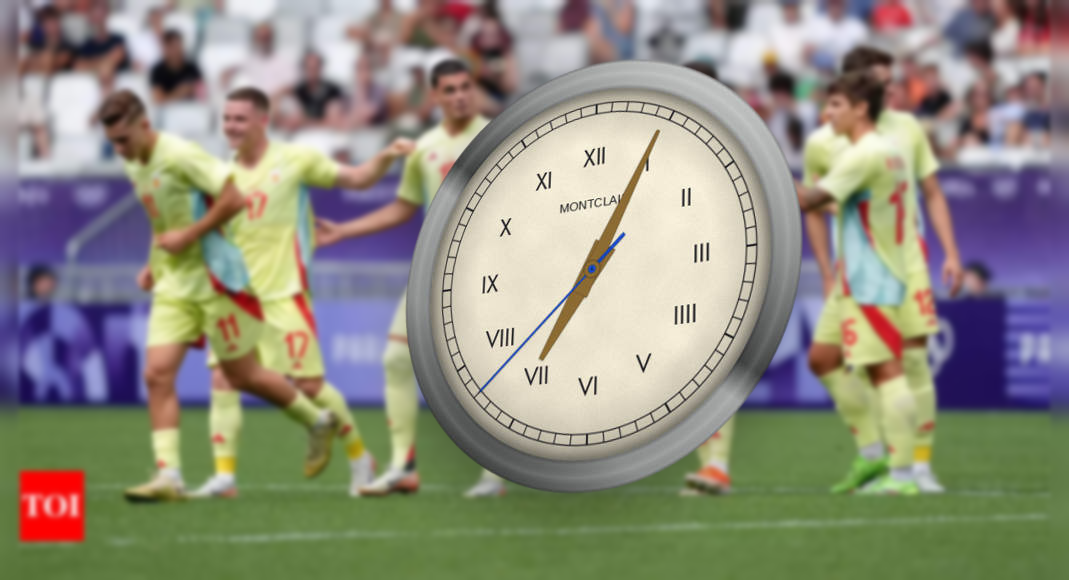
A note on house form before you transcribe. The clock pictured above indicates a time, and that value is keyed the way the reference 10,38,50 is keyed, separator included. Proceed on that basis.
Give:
7,04,38
